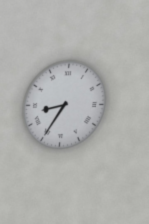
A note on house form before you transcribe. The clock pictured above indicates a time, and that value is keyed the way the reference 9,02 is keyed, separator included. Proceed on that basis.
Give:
8,35
